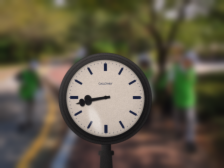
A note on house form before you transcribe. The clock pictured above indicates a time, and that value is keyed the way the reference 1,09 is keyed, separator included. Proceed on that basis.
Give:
8,43
